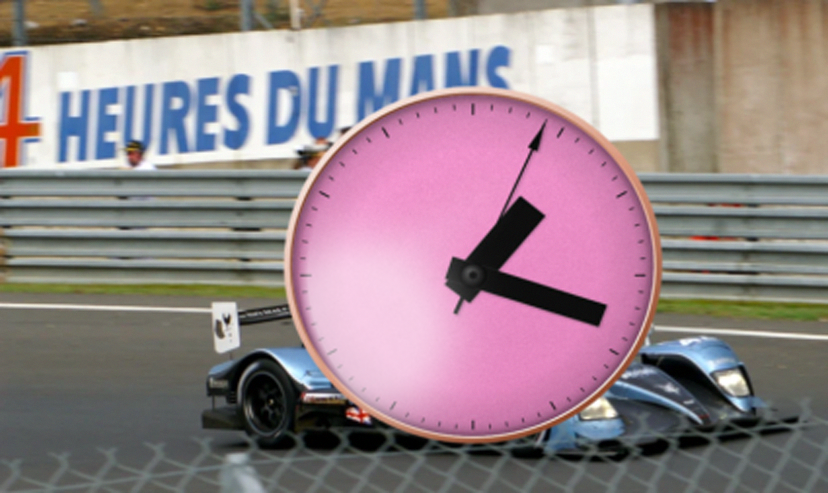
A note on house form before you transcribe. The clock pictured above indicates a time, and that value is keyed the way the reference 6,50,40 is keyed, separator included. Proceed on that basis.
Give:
1,18,04
